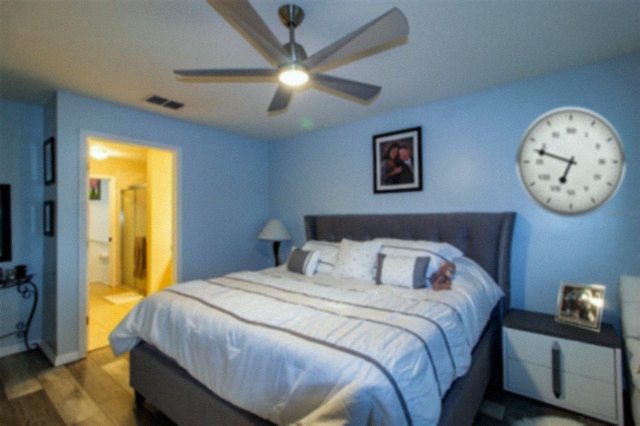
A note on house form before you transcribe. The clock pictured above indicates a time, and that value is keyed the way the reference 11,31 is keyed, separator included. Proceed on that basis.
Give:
6,48
